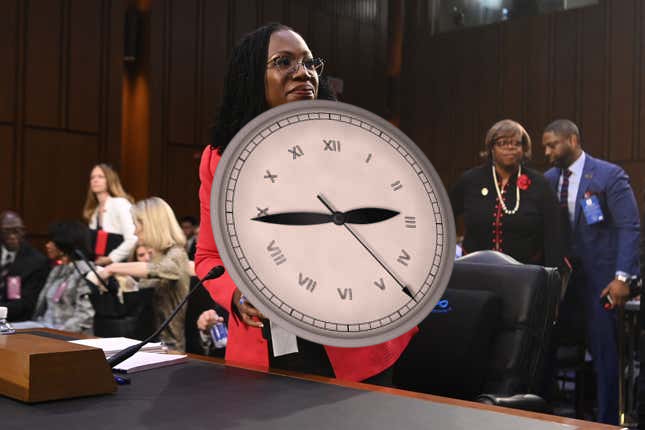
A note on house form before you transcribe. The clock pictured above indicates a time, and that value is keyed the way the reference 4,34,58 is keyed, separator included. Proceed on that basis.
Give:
2,44,23
